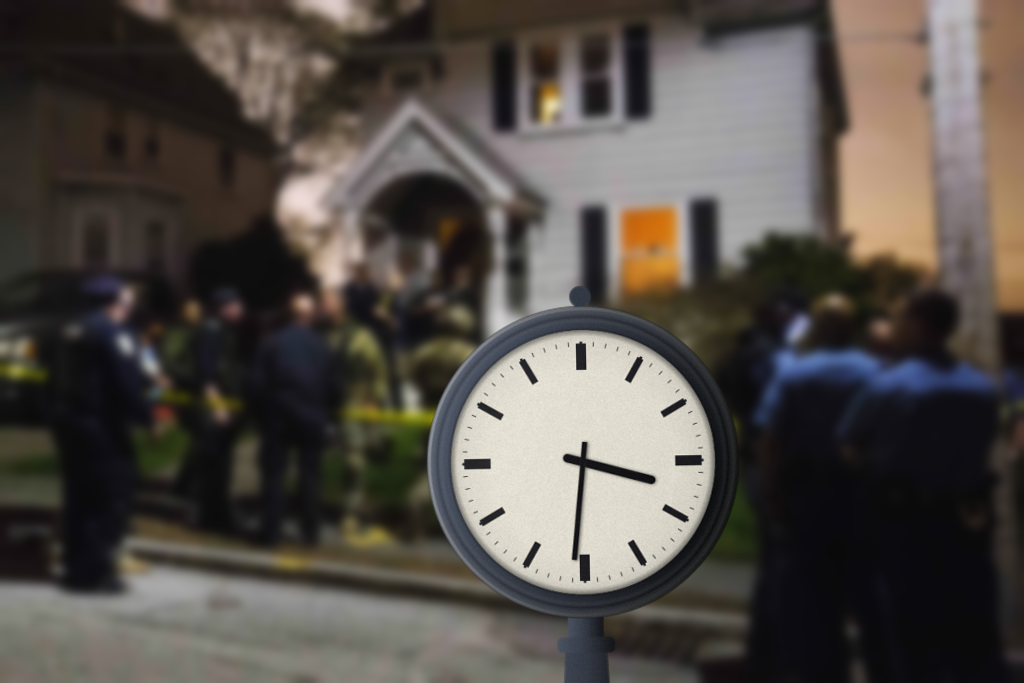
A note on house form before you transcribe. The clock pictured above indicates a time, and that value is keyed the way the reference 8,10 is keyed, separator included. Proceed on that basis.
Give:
3,31
